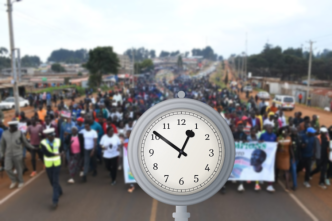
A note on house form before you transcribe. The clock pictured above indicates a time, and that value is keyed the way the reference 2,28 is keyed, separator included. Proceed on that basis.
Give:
12,51
